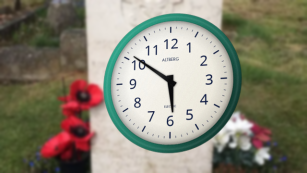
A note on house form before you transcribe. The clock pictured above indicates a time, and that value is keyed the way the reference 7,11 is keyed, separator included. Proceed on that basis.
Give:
5,51
